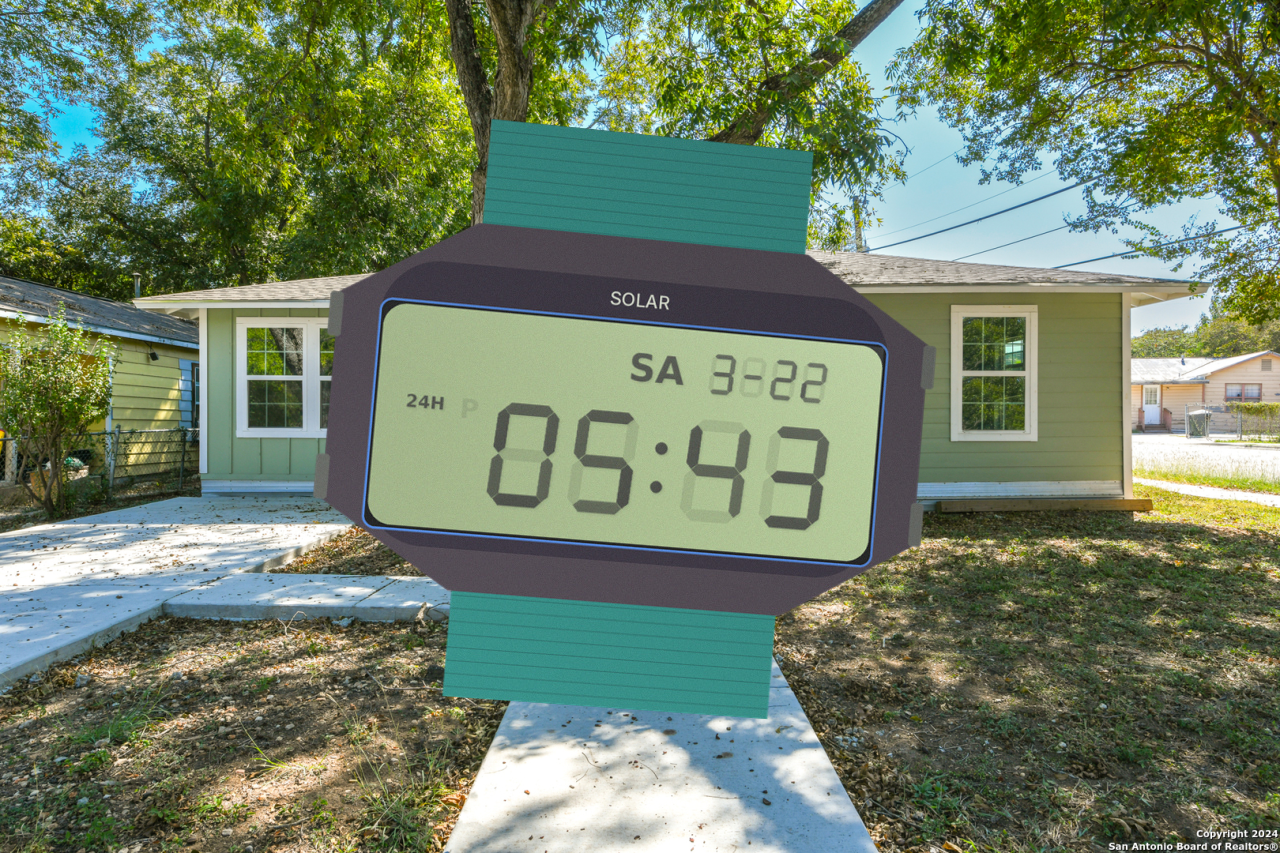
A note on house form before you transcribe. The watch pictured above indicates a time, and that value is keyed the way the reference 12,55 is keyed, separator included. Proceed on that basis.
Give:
5,43
